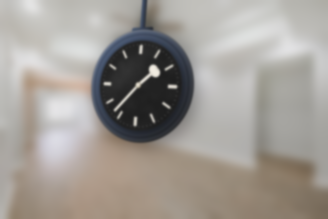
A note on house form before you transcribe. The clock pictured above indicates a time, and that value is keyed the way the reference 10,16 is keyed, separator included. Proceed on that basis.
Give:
1,37
